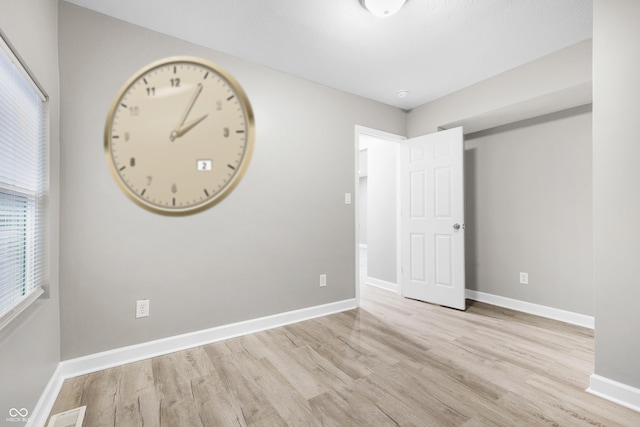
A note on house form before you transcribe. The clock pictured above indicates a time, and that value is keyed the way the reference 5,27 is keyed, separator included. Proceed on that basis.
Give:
2,05
